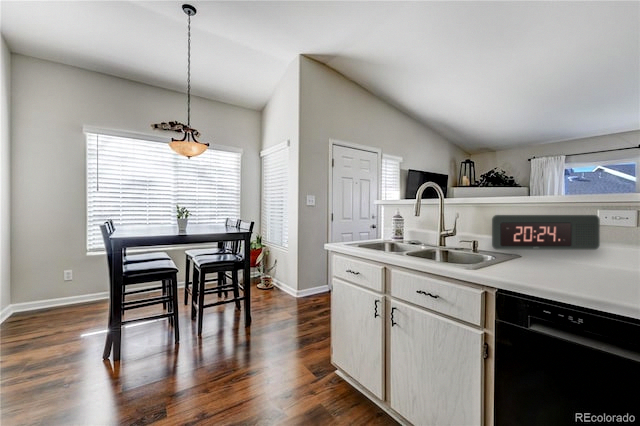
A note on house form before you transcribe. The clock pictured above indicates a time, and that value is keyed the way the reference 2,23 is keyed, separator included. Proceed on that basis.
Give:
20,24
